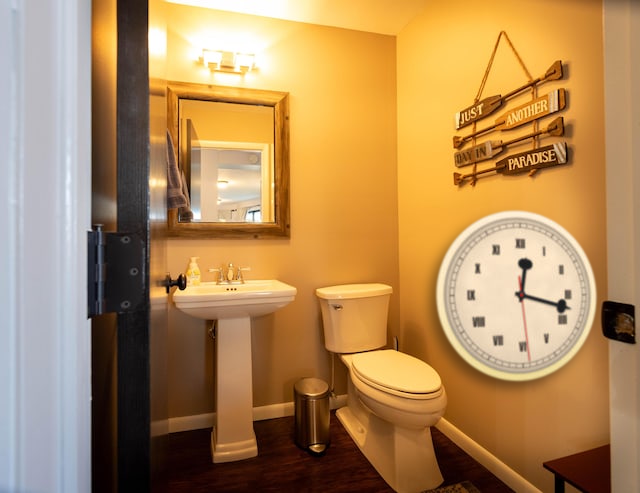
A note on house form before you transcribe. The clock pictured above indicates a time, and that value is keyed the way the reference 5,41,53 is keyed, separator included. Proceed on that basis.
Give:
12,17,29
